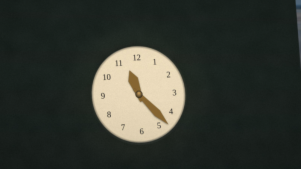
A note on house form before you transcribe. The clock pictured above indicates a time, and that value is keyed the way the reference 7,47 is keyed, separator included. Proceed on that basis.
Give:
11,23
